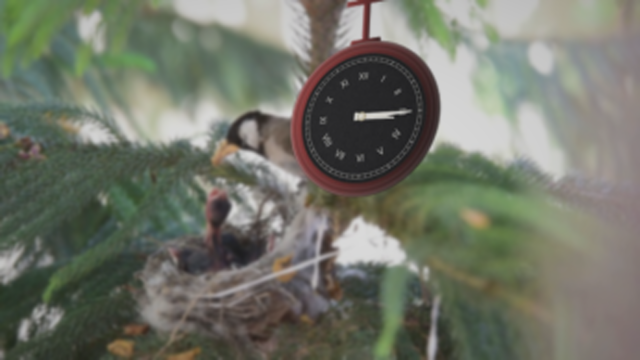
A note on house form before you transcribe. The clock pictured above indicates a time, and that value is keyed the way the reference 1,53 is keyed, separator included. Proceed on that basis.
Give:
3,15
